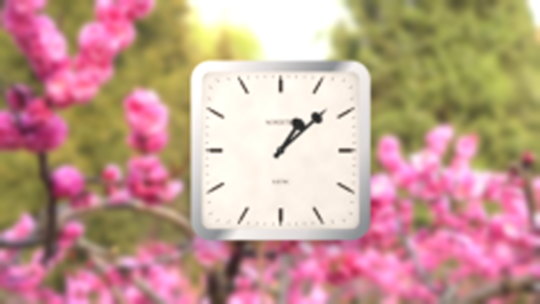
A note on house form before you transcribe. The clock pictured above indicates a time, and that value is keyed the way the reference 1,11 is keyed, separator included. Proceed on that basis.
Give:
1,08
